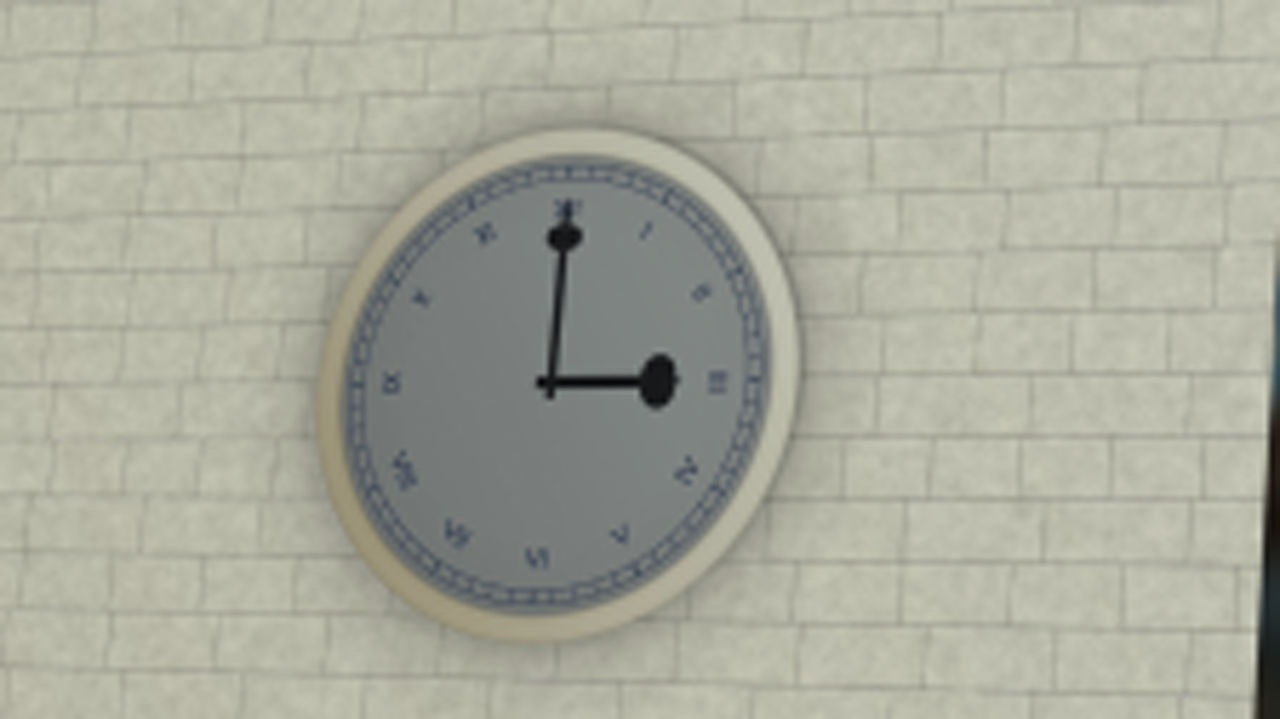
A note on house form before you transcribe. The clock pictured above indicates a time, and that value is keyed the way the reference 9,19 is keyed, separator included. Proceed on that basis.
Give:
3,00
